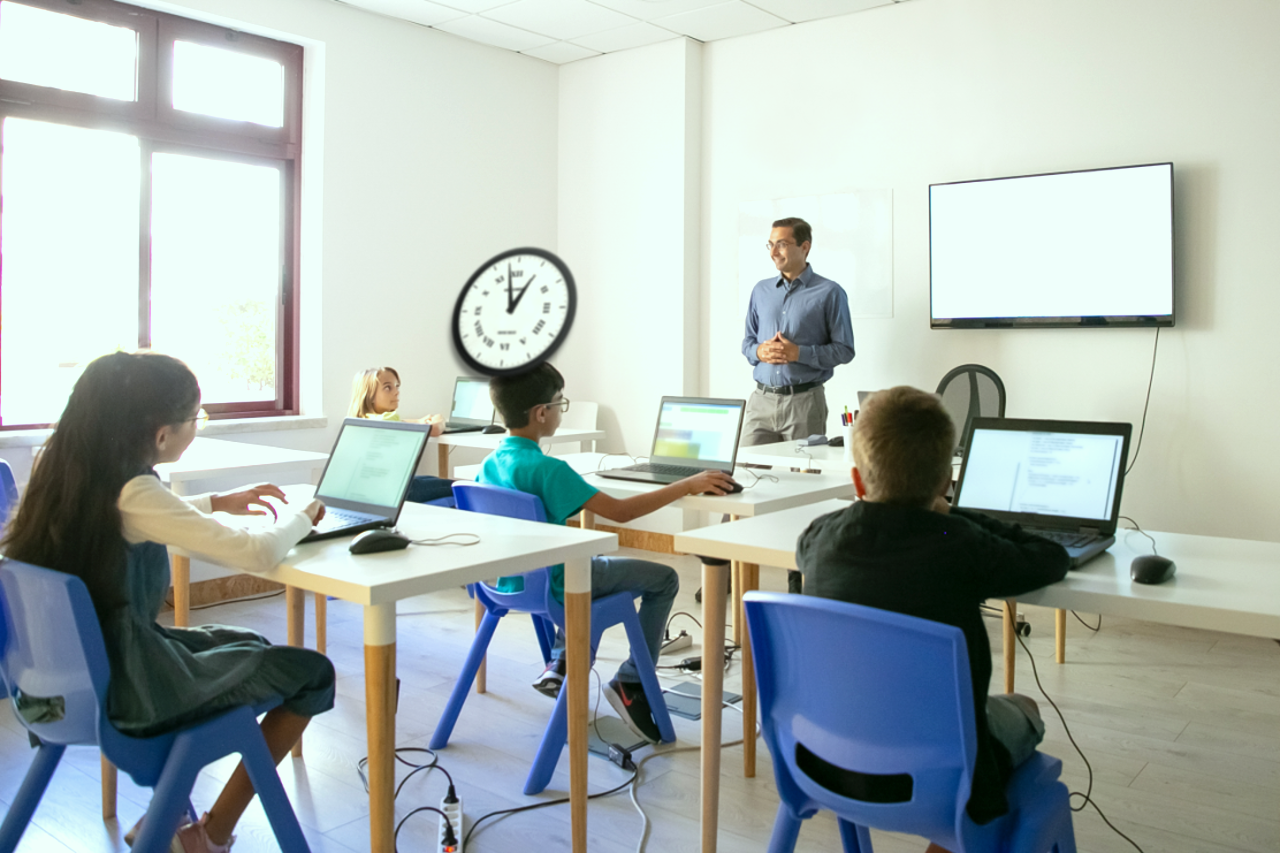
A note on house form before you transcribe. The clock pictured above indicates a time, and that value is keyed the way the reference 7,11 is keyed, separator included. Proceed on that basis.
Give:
12,58
